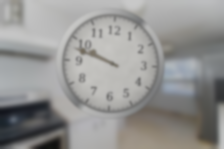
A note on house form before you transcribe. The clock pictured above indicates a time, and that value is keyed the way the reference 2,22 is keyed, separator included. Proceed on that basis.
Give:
9,48
